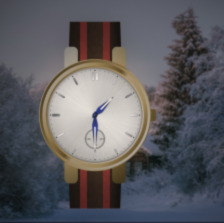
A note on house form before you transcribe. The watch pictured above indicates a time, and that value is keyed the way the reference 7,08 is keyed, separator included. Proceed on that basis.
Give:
1,30
